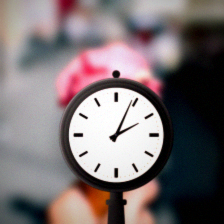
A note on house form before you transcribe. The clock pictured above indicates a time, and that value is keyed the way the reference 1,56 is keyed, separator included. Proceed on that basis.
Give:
2,04
